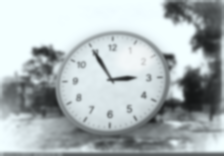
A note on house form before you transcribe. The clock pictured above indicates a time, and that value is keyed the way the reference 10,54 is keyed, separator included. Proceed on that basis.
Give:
2,55
